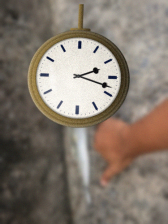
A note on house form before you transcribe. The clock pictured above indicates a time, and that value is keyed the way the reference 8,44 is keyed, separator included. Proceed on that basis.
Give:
2,18
